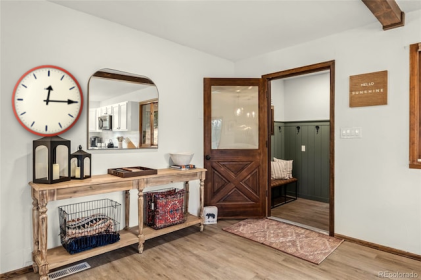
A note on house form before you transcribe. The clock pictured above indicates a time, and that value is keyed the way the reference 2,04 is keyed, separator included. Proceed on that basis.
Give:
12,15
